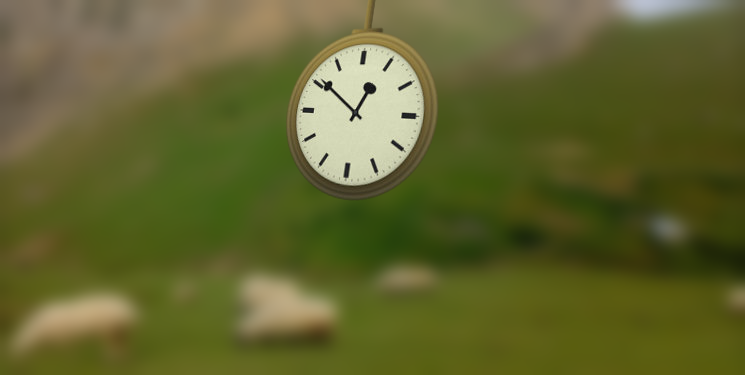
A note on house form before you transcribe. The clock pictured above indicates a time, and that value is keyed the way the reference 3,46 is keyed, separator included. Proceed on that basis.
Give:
12,51
